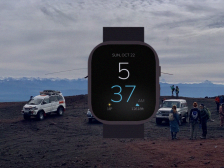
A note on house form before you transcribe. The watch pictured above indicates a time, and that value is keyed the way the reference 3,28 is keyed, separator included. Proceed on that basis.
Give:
5,37
